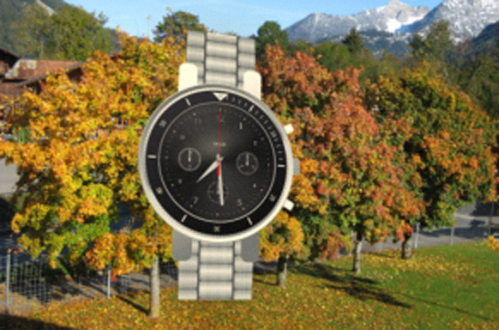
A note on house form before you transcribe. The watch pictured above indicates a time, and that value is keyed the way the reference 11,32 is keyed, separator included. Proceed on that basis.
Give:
7,29
